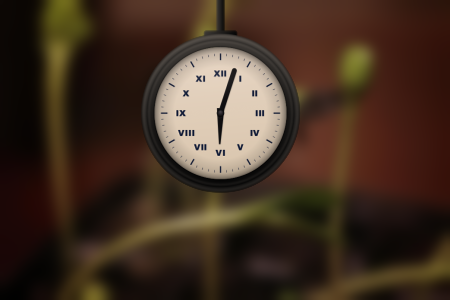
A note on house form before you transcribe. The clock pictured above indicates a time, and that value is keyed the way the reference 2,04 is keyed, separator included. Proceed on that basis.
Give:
6,03
